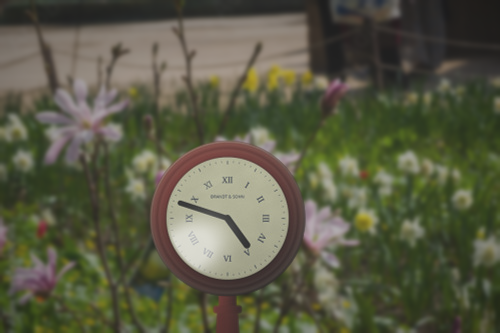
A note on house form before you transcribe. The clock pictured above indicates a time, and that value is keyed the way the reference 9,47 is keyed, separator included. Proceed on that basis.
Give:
4,48
